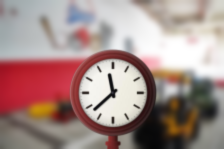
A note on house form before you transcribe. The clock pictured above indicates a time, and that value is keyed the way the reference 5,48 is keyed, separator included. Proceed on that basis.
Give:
11,38
